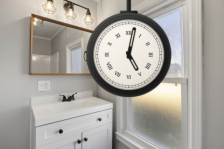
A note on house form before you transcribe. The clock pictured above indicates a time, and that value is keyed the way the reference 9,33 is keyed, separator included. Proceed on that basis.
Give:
5,02
